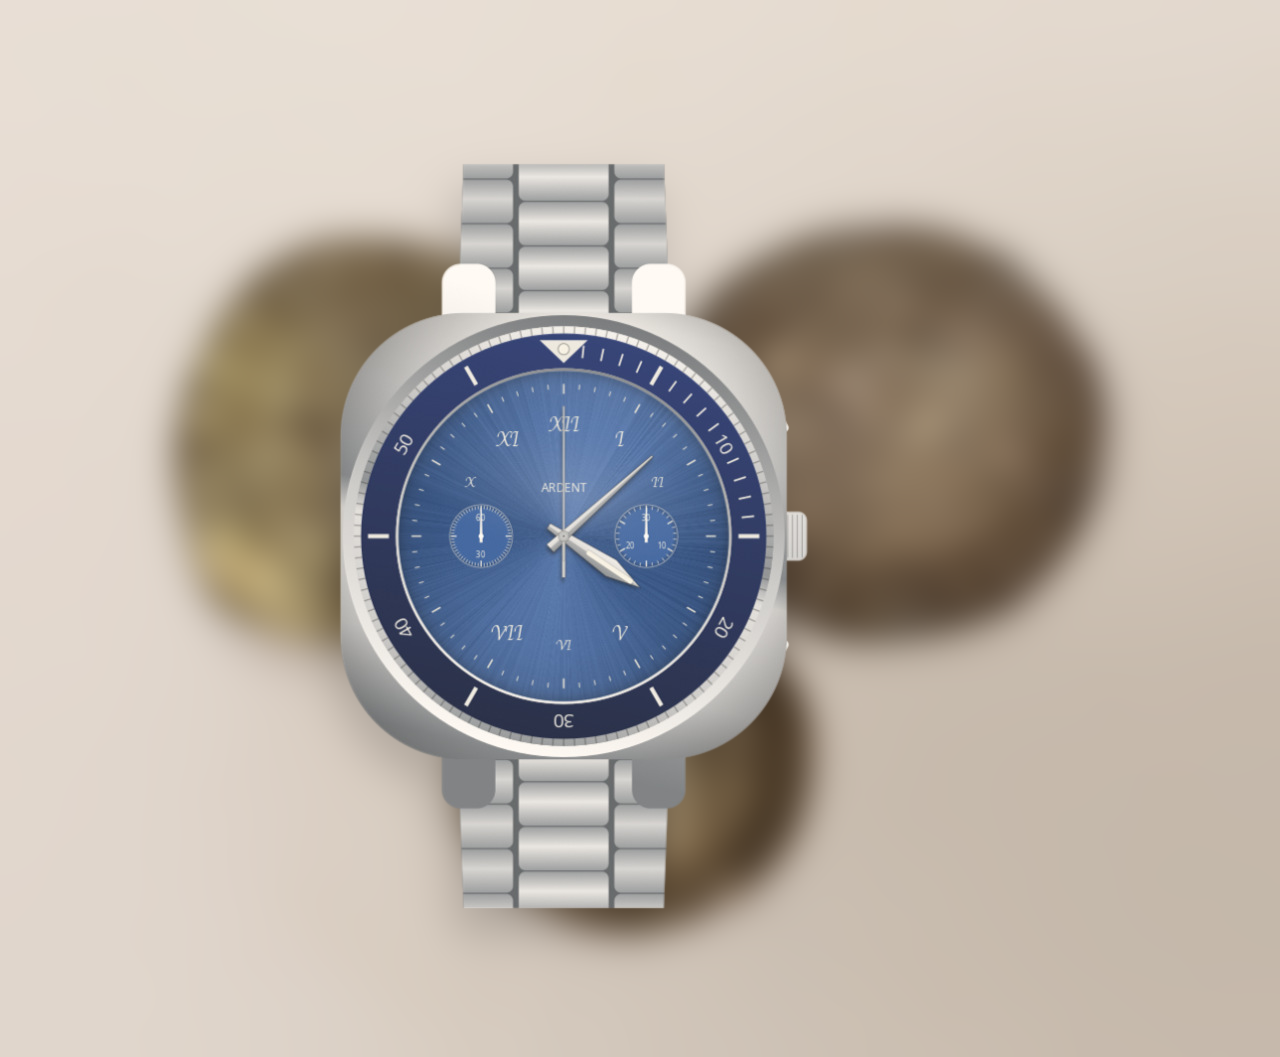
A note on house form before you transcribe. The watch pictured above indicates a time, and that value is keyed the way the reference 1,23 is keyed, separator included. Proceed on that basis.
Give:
4,08
